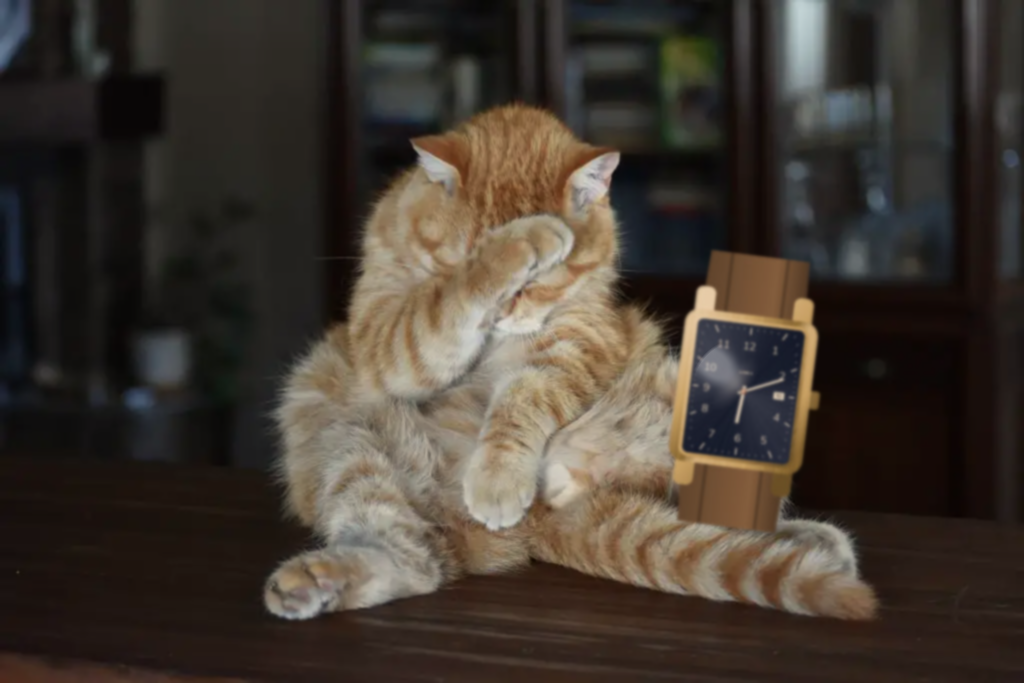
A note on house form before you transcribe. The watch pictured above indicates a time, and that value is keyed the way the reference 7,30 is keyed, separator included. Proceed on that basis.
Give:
6,11
